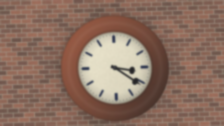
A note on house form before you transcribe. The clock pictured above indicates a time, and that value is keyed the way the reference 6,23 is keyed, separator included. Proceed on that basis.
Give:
3,21
